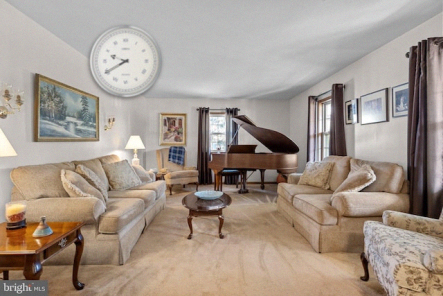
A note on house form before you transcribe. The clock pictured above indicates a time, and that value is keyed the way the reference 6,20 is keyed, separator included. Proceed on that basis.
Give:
9,40
